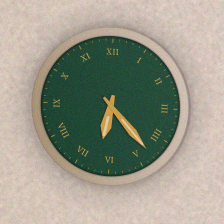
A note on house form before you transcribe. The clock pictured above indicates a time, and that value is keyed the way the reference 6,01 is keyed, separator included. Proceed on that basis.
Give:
6,23
